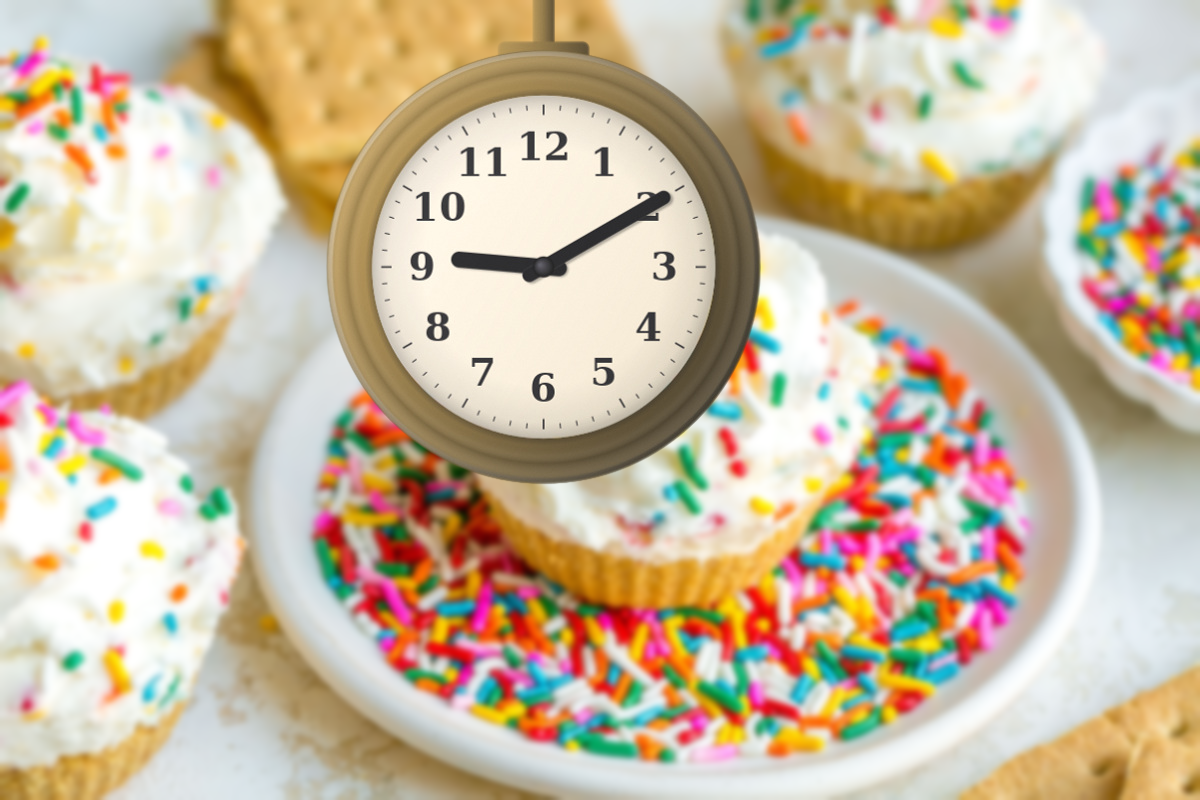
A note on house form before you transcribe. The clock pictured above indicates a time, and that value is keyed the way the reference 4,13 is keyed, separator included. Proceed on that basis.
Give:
9,10
